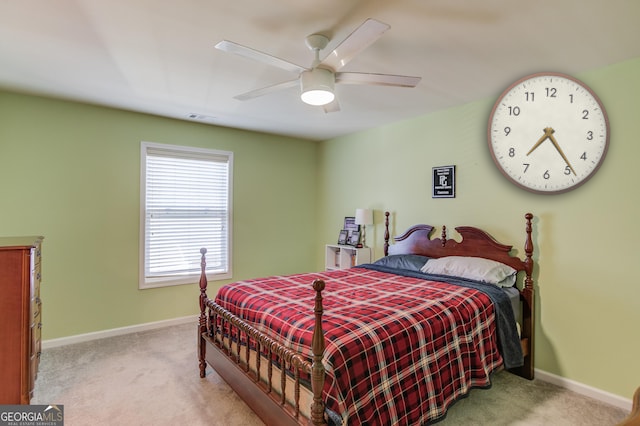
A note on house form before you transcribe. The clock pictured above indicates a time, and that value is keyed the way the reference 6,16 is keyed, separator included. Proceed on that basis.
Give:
7,24
